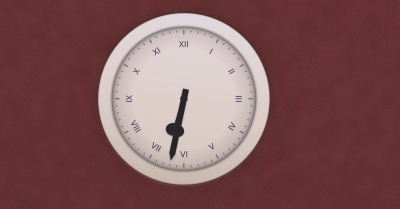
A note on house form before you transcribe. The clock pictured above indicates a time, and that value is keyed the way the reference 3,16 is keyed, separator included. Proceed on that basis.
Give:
6,32
